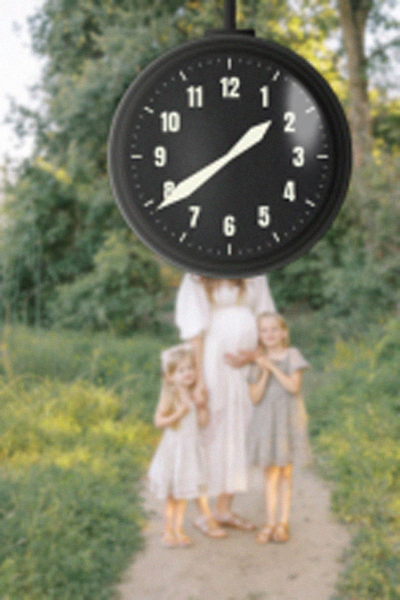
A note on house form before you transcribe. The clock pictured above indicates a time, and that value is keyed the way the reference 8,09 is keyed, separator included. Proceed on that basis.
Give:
1,39
